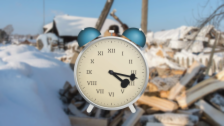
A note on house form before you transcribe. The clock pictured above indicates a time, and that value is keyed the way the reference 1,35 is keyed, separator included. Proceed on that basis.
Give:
4,17
